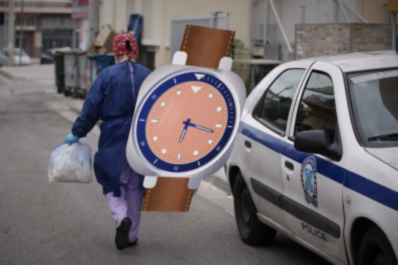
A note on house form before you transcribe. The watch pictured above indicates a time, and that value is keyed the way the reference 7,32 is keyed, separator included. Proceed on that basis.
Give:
6,17
